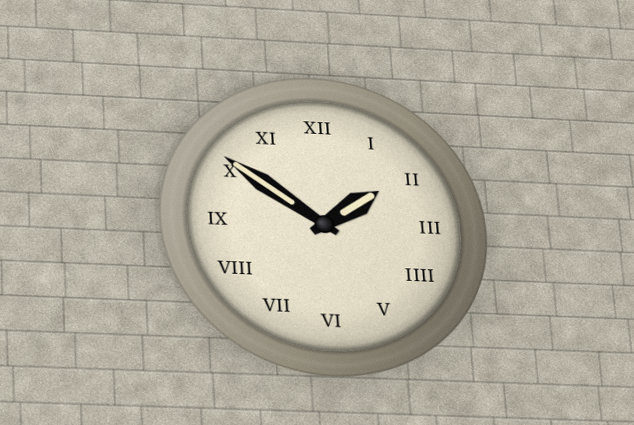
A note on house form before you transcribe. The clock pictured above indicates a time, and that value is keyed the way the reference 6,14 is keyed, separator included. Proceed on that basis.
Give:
1,51
